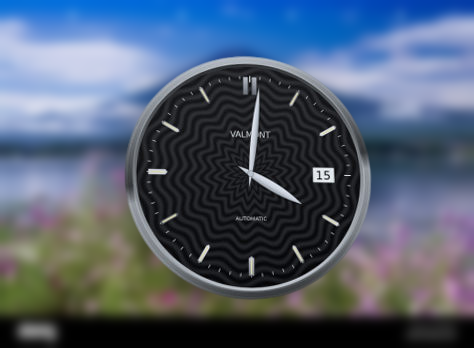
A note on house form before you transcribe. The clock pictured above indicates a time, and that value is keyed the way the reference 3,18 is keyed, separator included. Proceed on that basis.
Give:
4,01
